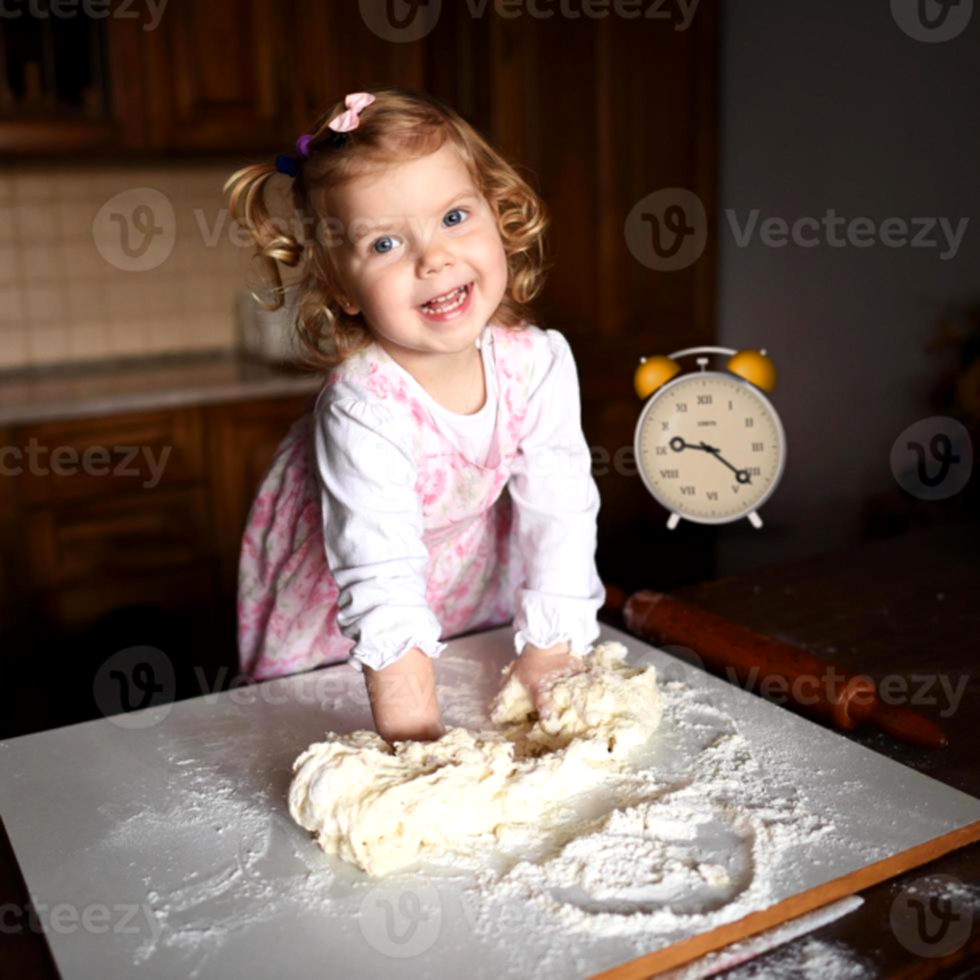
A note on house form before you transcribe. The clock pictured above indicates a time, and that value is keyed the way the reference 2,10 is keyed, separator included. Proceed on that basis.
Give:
9,22
